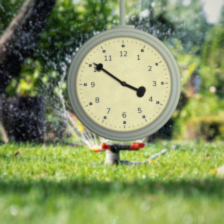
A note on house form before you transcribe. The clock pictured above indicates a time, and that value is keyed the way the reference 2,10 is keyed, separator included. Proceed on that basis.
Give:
3,51
